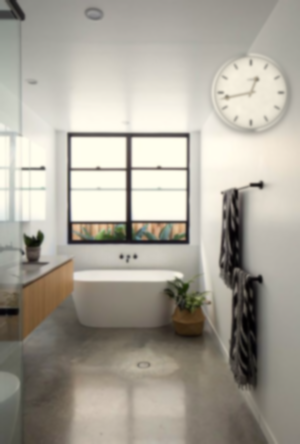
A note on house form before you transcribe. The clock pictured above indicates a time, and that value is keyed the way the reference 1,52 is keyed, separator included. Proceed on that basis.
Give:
12,43
